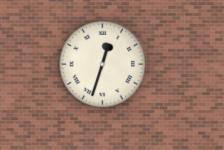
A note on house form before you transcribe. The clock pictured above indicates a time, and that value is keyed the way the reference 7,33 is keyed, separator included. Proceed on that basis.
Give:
12,33
